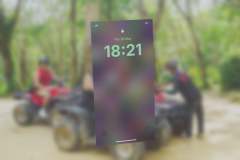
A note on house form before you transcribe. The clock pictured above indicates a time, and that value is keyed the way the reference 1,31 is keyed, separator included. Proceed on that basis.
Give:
18,21
